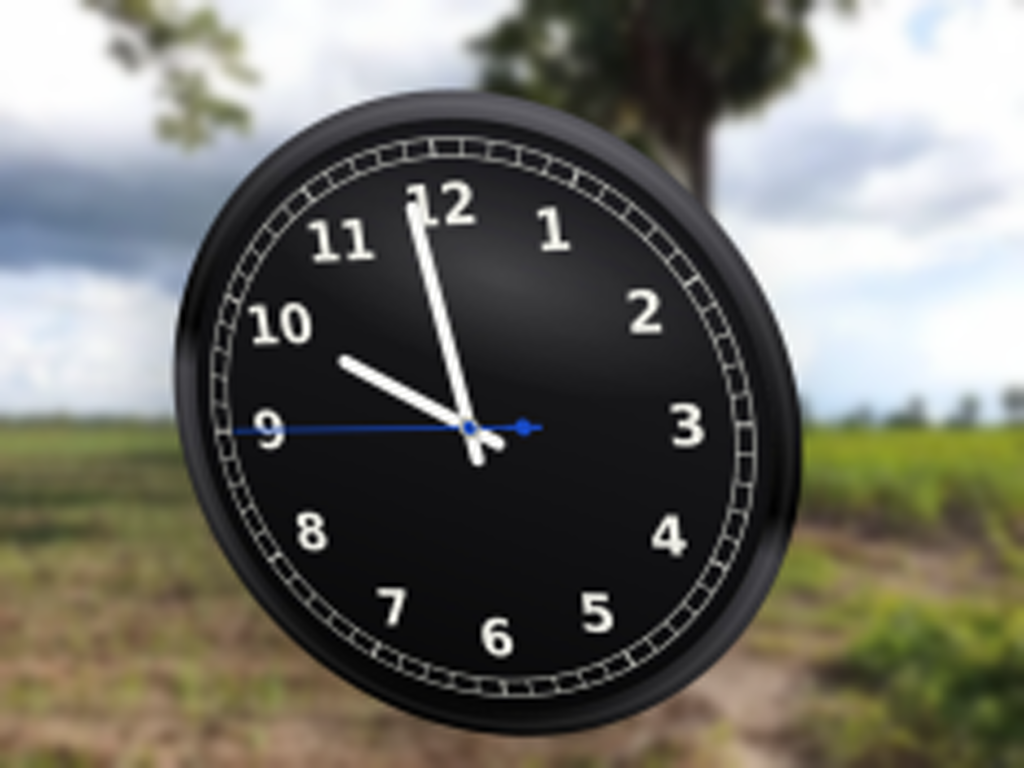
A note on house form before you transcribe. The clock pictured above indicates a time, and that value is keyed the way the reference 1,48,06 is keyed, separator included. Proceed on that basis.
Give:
9,58,45
